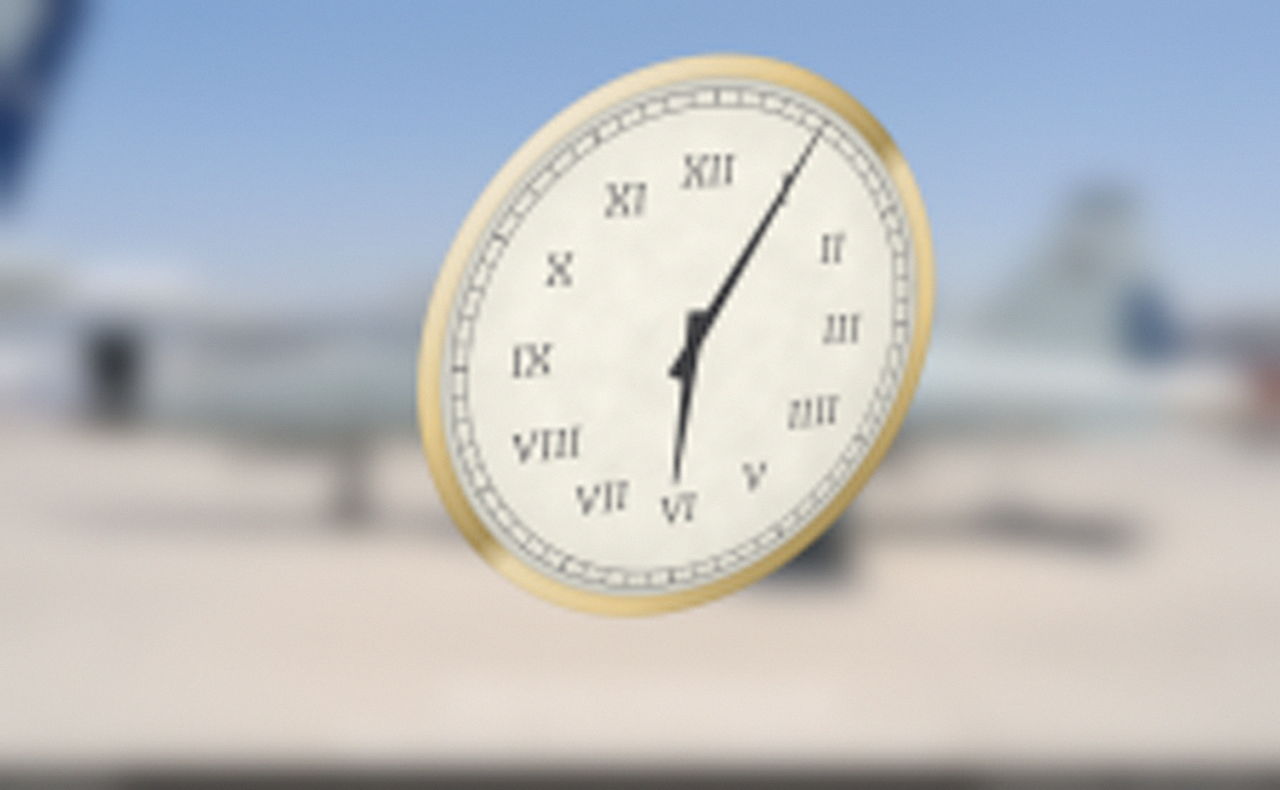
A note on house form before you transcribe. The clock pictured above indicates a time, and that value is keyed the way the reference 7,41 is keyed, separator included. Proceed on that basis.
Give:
6,05
